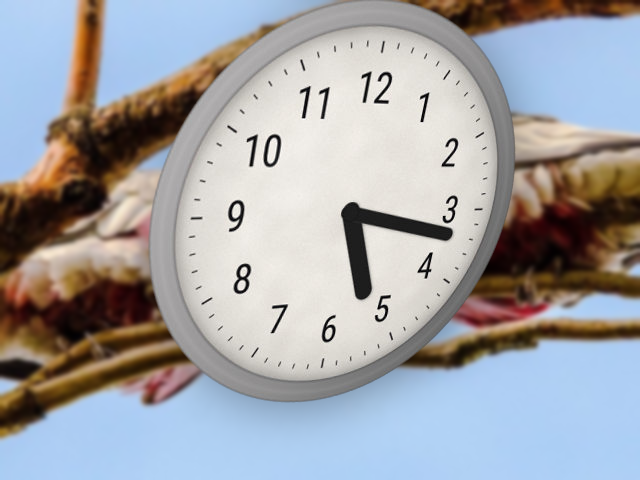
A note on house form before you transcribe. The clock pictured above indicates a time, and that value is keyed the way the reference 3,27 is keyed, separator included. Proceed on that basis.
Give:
5,17
